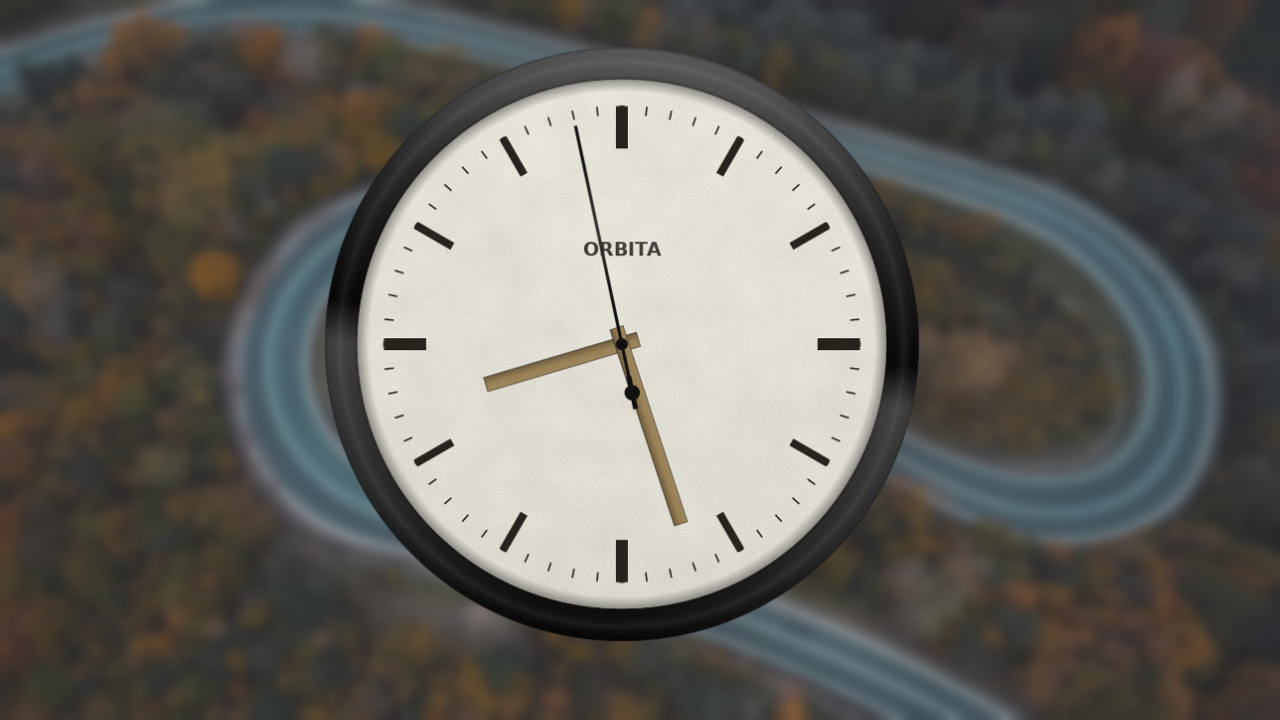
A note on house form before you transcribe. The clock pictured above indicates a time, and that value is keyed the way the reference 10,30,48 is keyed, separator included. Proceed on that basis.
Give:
8,26,58
